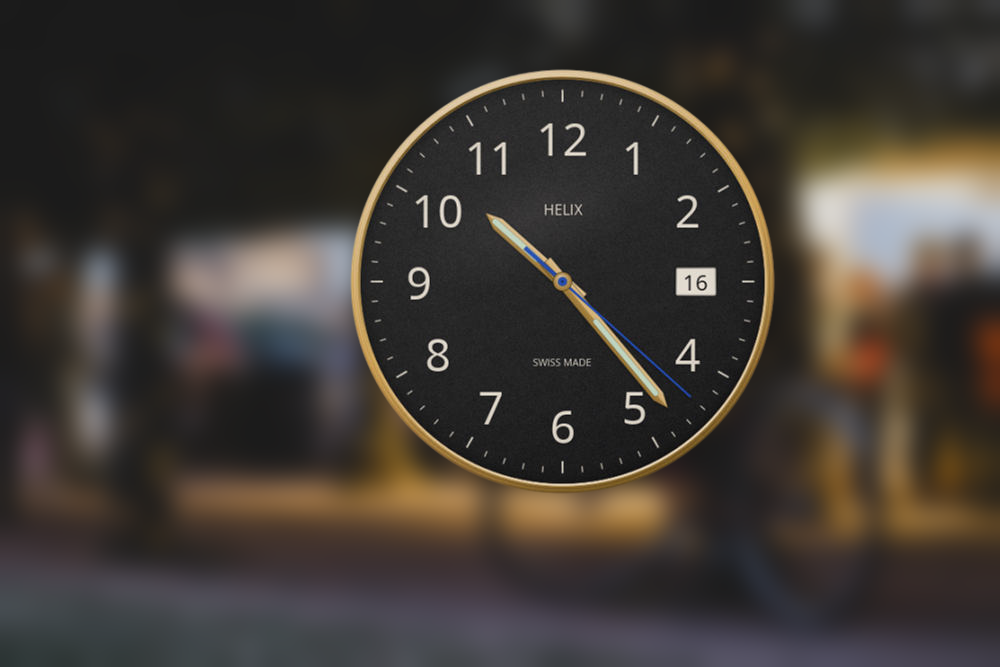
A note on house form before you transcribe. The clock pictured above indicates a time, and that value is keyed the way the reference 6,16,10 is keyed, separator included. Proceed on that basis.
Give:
10,23,22
